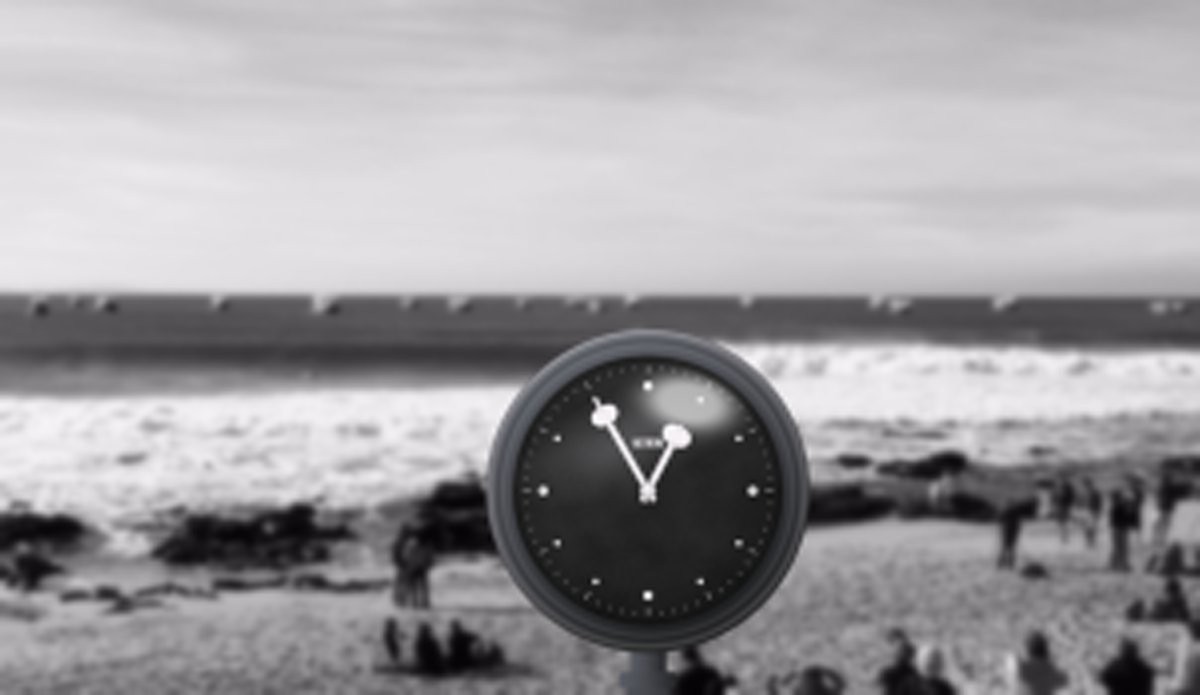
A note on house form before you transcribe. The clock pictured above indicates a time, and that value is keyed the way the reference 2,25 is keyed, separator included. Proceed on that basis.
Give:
12,55
